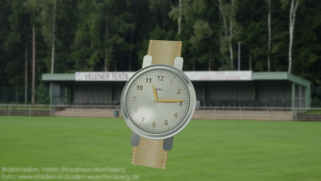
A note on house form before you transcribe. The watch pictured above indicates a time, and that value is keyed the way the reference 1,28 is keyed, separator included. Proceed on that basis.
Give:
11,14
